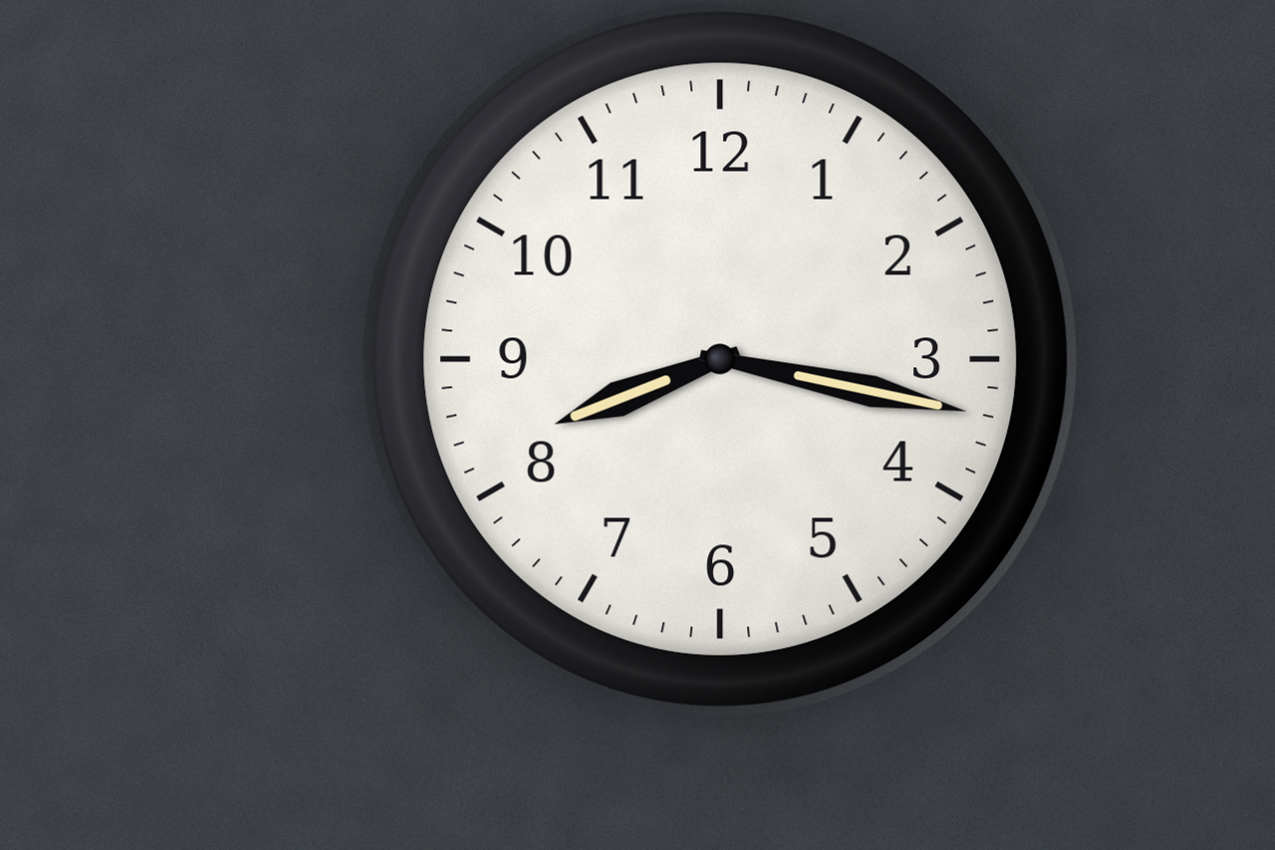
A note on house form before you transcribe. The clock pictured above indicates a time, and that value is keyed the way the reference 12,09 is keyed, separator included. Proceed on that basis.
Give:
8,17
